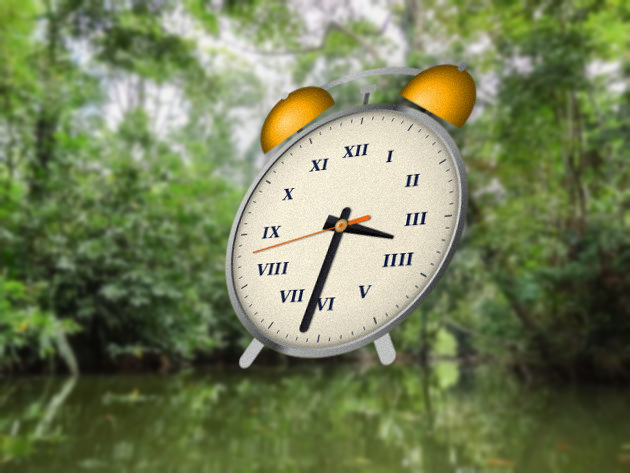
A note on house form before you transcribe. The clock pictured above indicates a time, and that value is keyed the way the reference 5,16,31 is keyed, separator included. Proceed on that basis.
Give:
3,31,43
